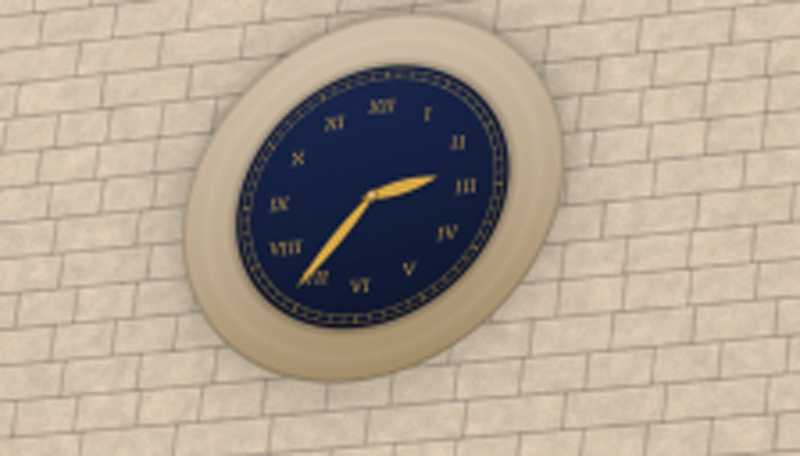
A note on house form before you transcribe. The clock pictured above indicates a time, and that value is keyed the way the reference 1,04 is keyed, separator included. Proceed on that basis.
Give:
2,36
